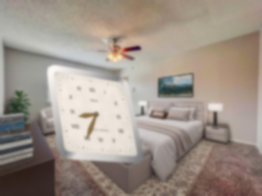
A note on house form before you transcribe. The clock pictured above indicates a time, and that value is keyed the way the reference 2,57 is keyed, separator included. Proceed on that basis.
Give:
8,35
